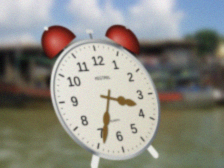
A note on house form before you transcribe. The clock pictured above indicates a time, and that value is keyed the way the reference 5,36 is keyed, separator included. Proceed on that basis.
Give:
3,34
